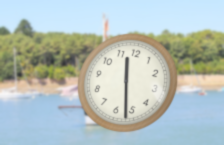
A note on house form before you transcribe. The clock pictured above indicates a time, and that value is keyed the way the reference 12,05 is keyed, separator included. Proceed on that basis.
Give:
11,27
